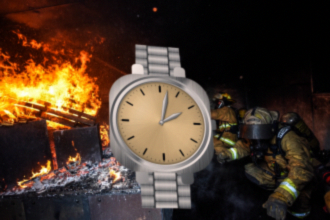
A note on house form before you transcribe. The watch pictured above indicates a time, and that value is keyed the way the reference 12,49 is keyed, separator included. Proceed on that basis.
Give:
2,02
